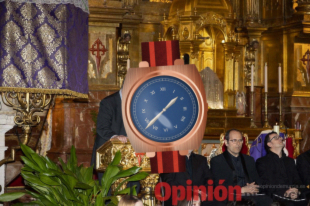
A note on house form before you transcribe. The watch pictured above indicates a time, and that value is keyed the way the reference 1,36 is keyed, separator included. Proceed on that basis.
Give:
1,38
